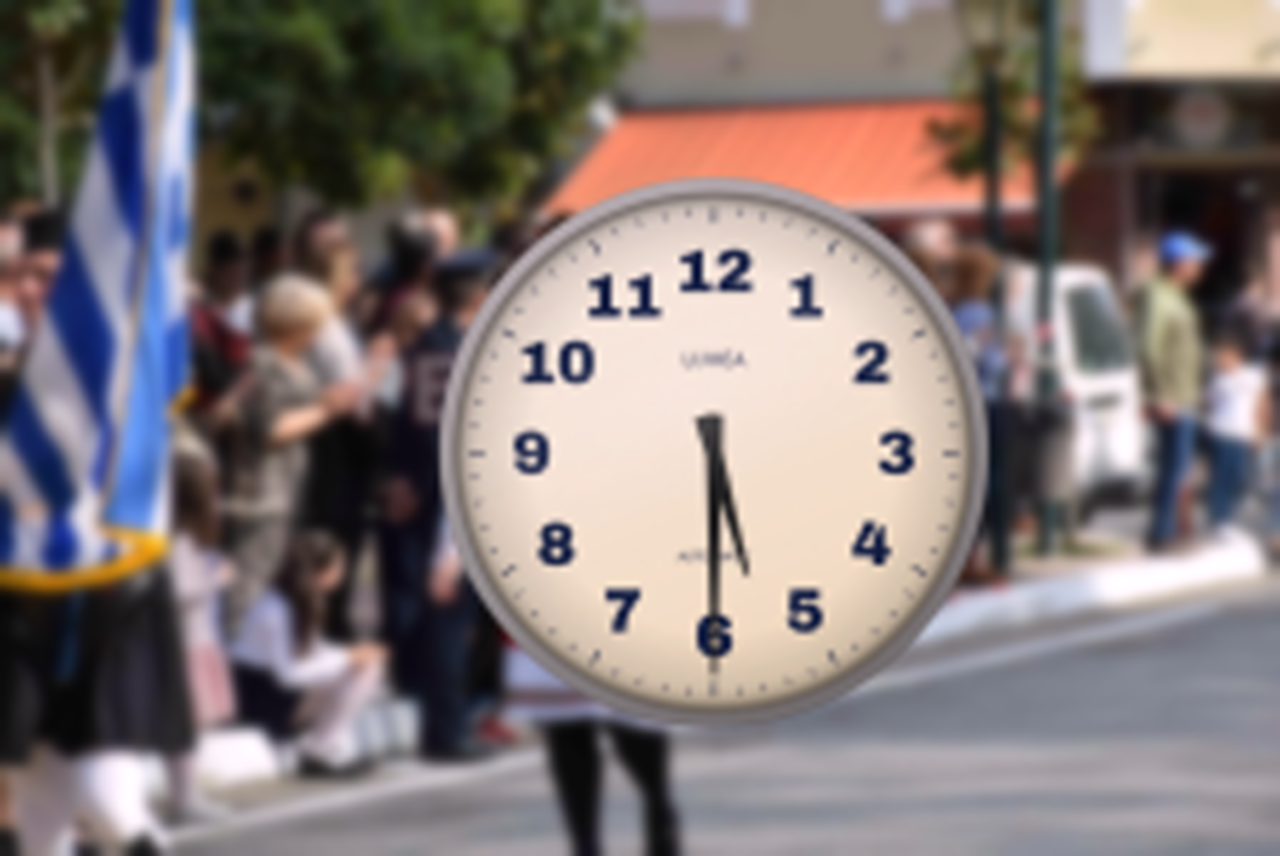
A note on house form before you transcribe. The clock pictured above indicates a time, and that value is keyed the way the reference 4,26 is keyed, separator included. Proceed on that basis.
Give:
5,30
